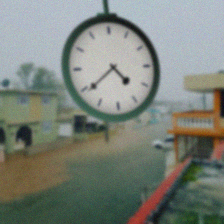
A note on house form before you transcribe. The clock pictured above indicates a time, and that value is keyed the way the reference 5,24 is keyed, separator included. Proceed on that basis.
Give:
4,39
